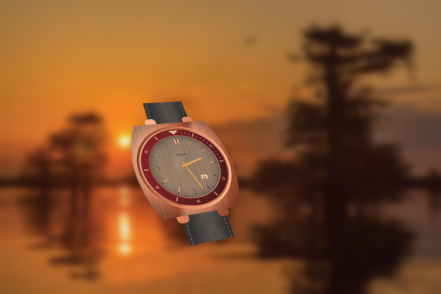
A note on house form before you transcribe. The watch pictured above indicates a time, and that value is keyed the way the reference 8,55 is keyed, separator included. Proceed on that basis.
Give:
2,27
